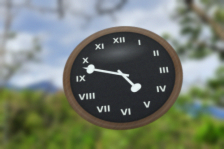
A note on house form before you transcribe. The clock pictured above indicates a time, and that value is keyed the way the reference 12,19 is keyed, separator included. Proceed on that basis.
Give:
4,48
